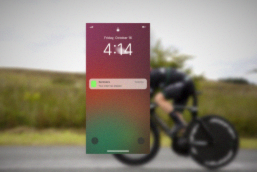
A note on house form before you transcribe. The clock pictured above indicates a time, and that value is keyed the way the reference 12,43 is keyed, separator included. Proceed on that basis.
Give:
4,14
